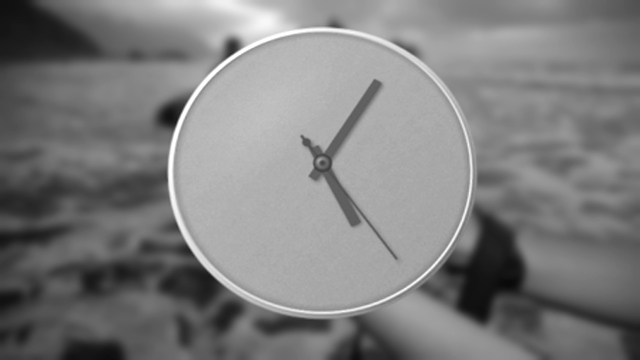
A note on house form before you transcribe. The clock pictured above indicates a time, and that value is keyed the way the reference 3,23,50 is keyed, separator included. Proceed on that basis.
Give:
5,05,24
